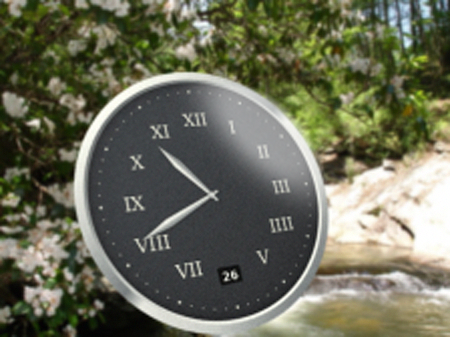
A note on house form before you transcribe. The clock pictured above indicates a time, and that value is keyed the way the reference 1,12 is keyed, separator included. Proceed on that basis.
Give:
10,41
